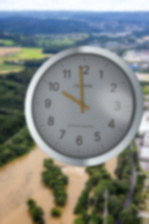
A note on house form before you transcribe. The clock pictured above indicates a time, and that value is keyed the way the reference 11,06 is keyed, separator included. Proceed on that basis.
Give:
9,59
